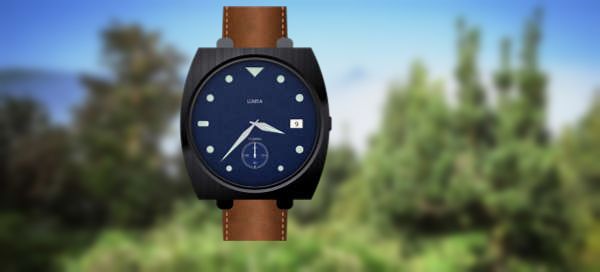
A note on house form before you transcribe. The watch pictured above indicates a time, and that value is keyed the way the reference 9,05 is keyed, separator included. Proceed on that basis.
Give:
3,37
